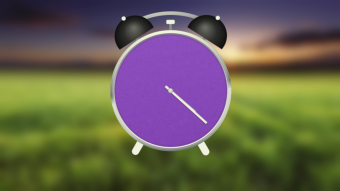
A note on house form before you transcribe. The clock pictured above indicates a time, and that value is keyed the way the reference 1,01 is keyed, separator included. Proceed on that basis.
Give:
4,22
